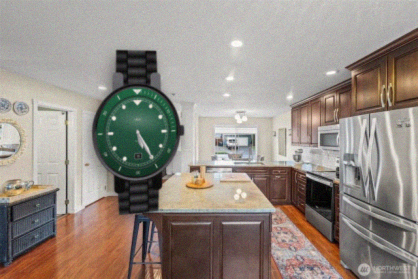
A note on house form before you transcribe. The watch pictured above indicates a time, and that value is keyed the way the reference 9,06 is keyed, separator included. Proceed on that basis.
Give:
5,25
